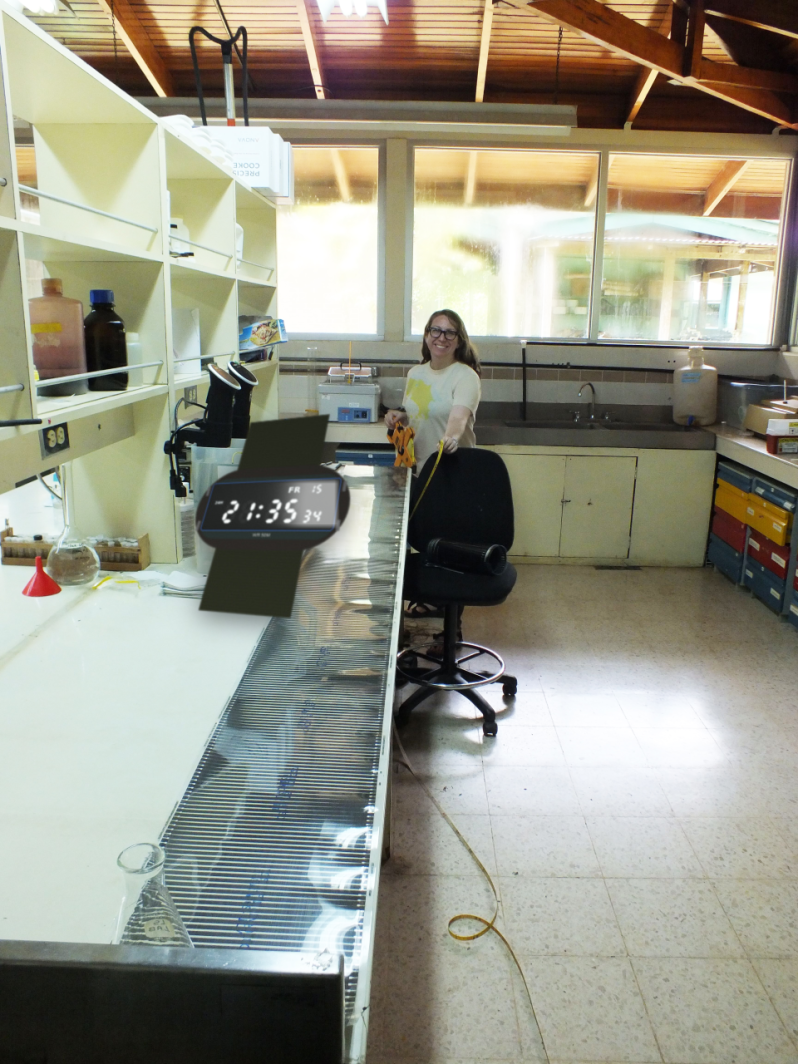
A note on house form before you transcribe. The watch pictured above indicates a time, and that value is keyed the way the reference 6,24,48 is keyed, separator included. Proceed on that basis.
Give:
21,35,34
